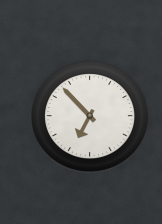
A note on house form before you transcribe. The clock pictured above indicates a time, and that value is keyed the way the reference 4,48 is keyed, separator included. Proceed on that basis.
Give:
6,53
